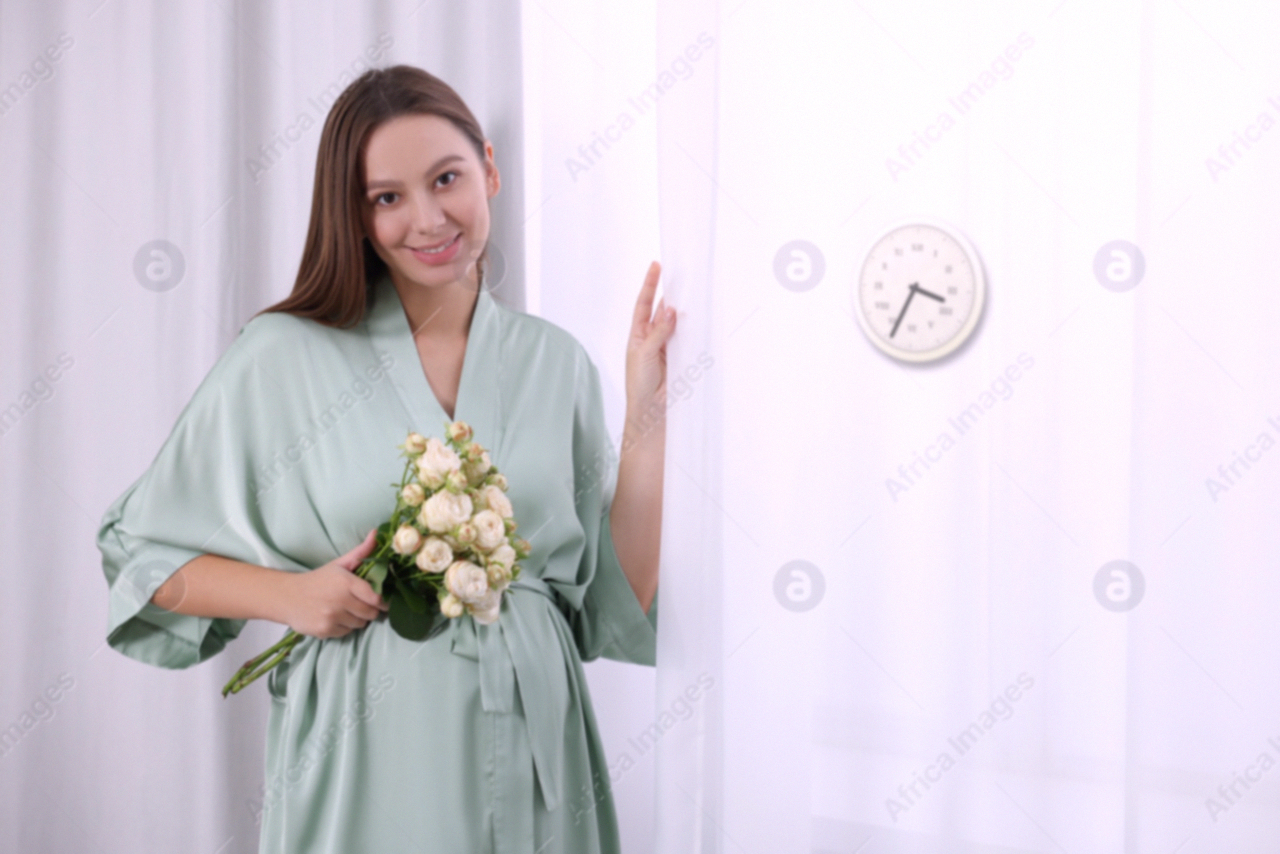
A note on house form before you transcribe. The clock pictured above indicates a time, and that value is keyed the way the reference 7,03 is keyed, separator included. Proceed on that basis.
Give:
3,34
